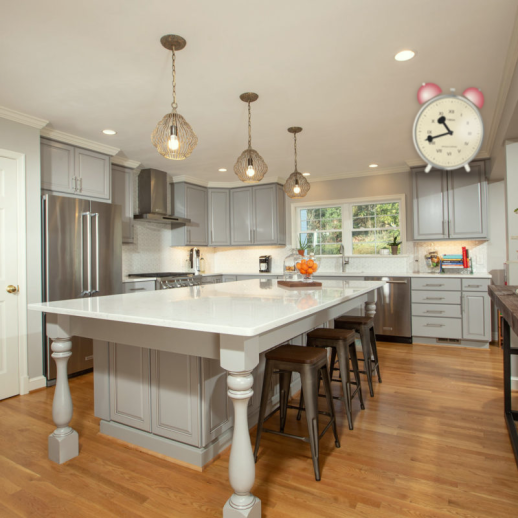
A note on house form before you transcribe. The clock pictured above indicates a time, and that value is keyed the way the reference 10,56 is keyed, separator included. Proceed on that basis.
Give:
10,42
